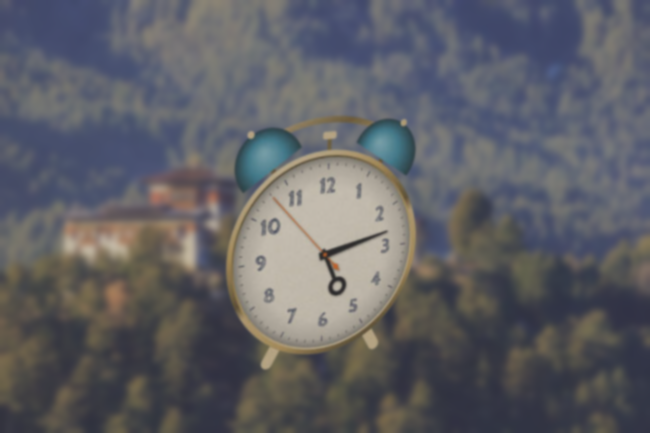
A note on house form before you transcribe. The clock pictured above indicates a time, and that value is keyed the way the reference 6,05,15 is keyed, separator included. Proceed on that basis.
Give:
5,12,53
